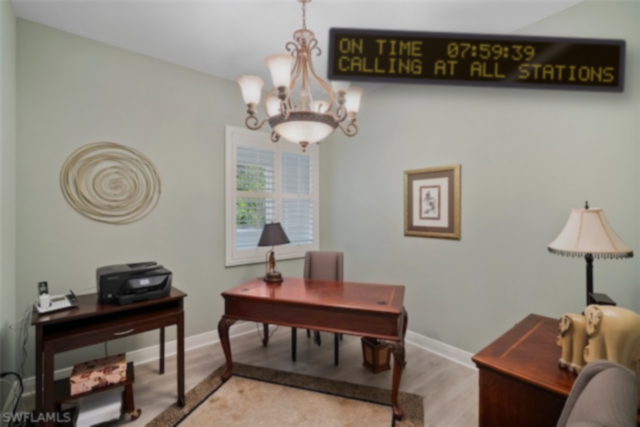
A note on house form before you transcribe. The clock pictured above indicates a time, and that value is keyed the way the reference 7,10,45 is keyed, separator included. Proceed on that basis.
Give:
7,59,39
